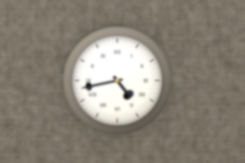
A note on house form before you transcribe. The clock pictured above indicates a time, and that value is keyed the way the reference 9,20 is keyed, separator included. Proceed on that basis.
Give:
4,43
